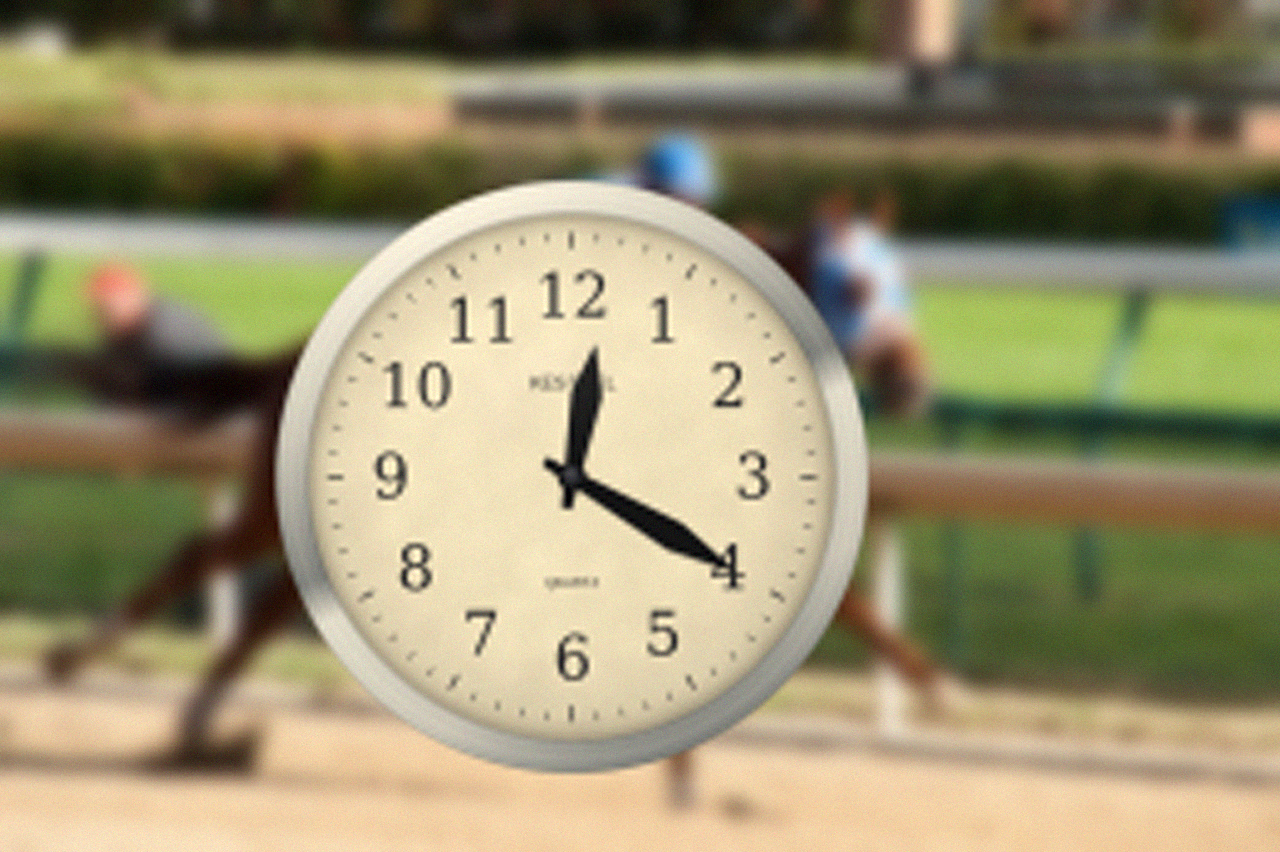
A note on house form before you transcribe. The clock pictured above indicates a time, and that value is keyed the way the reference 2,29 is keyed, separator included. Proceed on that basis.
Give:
12,20
